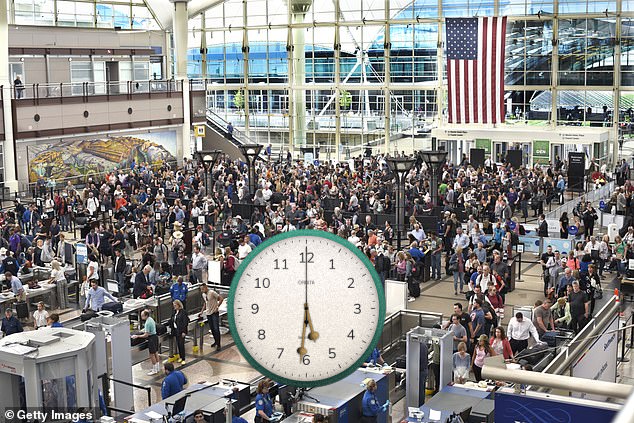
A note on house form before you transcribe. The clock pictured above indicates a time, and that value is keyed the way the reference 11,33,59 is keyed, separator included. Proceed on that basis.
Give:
5,31,00
